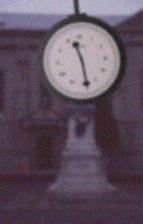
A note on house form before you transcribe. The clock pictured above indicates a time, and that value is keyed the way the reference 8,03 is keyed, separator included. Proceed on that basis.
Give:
11,29
